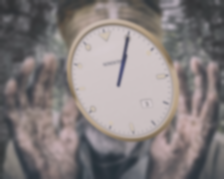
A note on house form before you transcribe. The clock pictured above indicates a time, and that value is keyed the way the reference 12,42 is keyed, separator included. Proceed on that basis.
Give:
1,05
